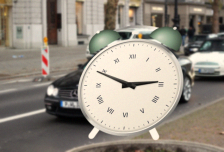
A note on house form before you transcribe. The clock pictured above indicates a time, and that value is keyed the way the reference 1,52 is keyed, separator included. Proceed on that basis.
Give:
2,49
